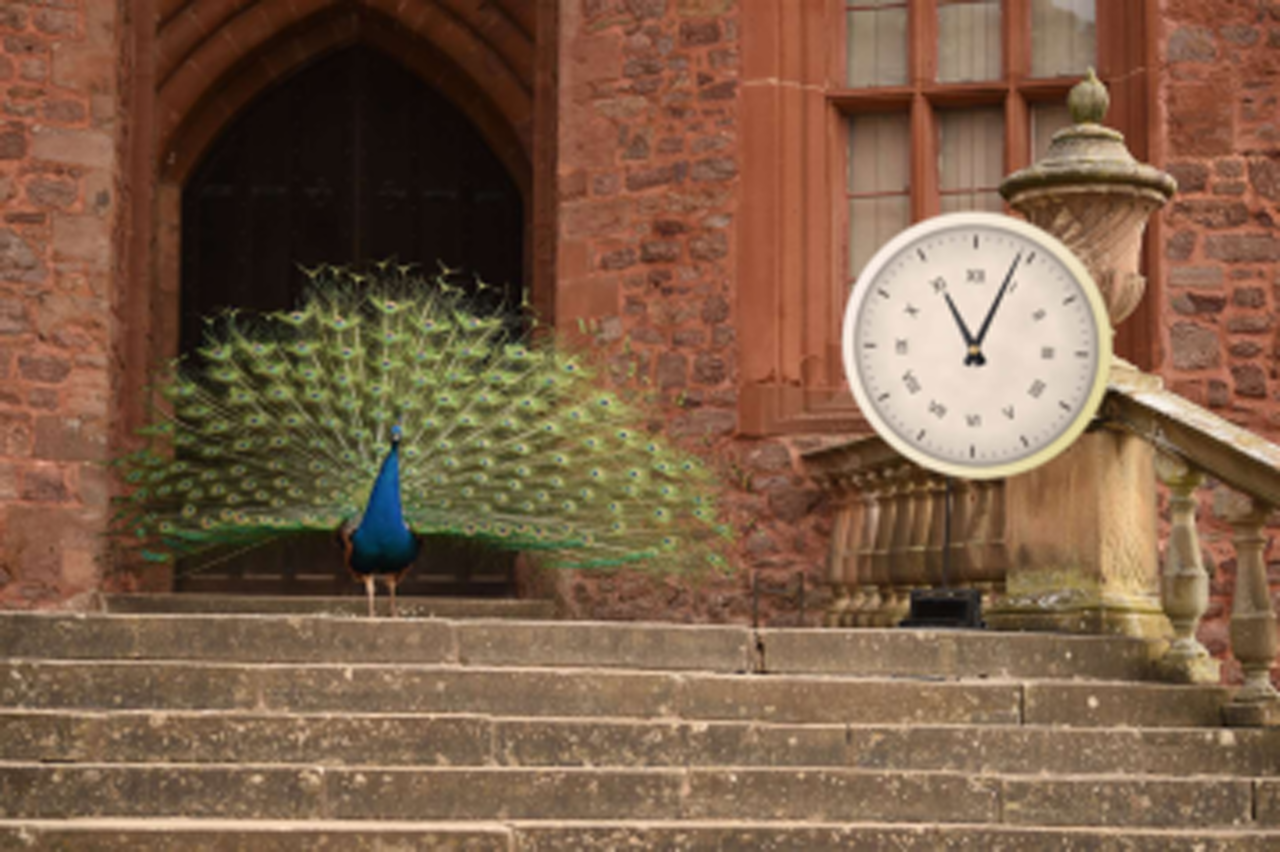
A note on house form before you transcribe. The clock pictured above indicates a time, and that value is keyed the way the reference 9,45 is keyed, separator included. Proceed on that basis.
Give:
11,04
